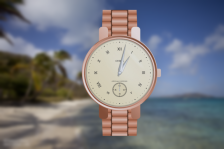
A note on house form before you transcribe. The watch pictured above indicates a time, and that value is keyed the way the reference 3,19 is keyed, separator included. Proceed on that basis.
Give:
1,02
